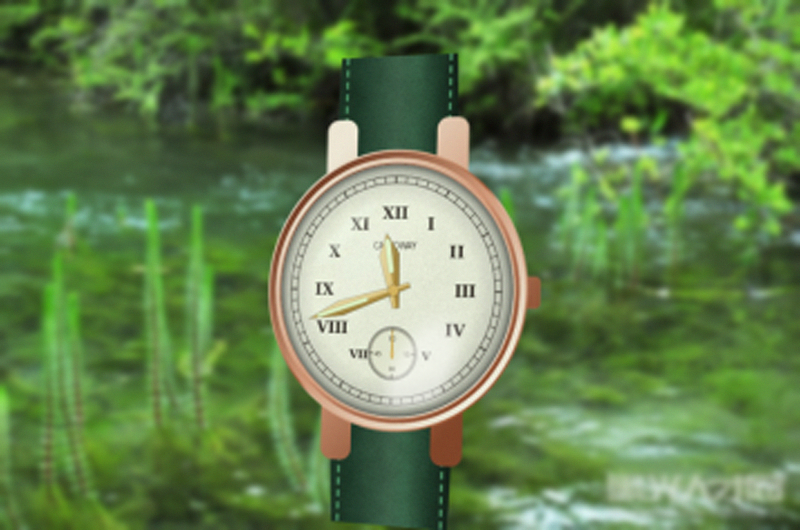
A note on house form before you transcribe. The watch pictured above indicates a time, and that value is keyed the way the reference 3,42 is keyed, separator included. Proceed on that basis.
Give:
11,42
